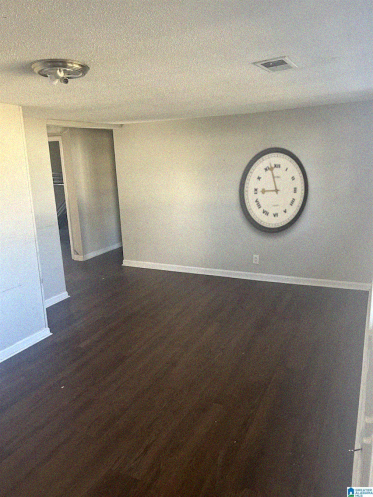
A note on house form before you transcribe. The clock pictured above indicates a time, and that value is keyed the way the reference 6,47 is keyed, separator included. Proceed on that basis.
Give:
8,57
